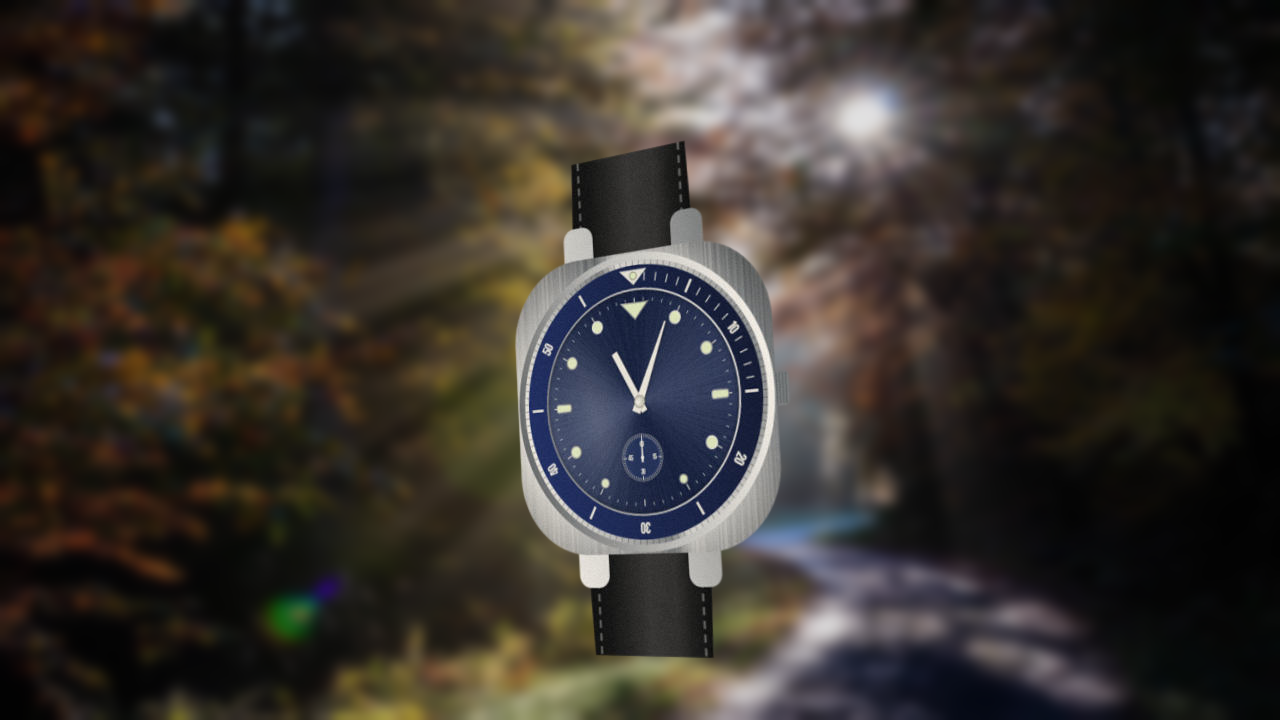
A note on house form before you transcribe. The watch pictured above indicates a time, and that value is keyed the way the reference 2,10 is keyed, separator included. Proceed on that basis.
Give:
11,04
